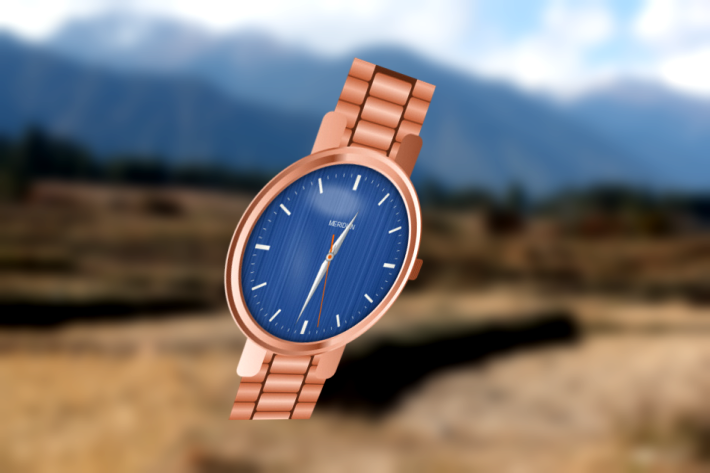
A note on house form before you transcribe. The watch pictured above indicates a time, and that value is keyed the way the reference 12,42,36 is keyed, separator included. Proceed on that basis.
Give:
12,31,28
